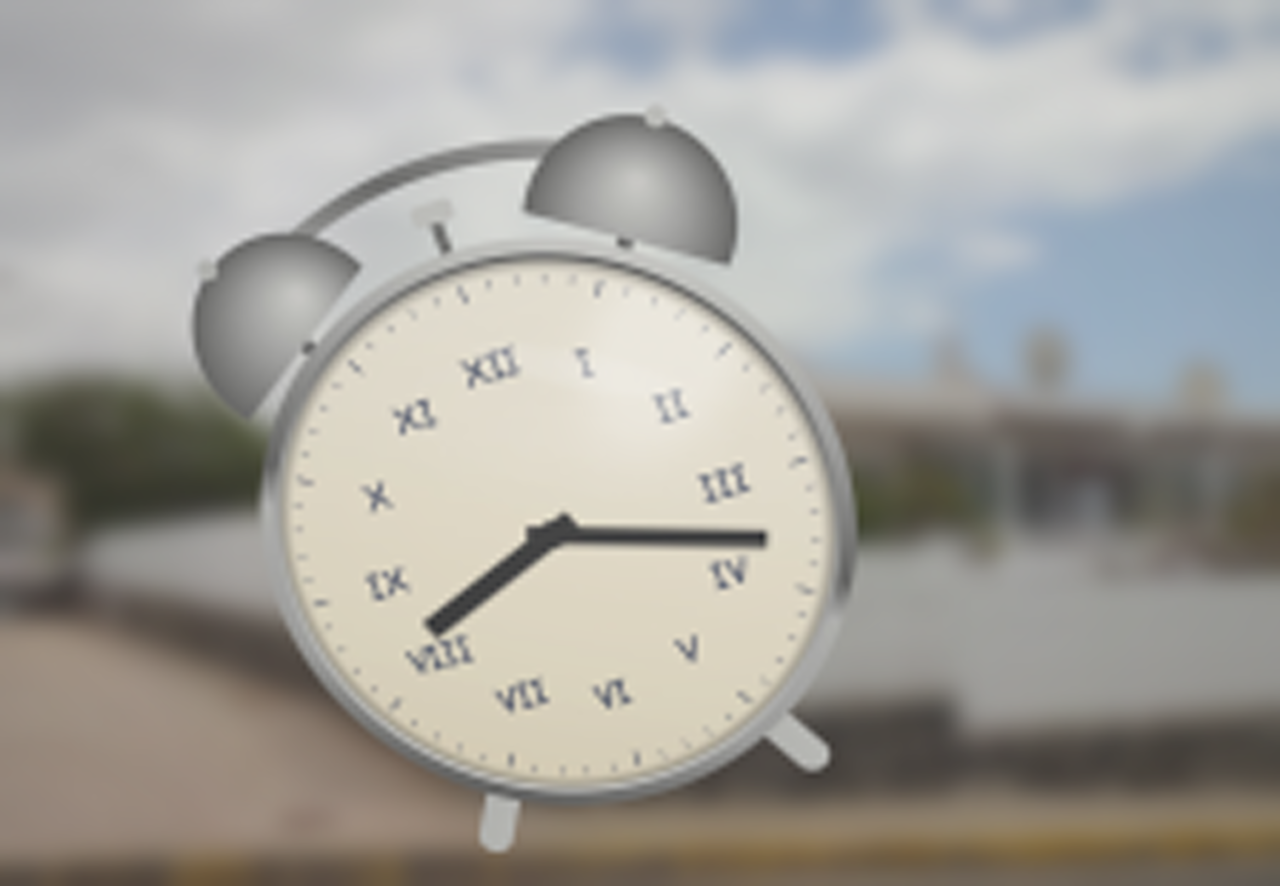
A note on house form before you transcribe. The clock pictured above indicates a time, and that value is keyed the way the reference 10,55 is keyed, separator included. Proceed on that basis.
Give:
8,18
